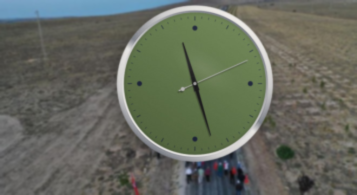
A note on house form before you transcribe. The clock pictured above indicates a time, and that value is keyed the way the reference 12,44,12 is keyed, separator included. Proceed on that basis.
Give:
11,27,11
